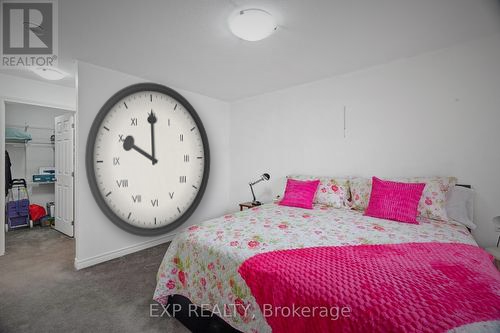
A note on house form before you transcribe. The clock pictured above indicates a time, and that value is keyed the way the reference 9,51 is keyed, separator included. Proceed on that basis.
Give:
10,00
